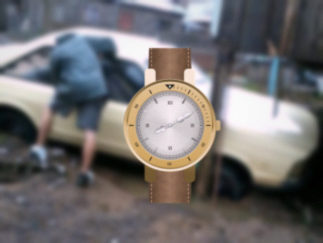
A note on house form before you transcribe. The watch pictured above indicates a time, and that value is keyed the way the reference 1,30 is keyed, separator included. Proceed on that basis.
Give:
8,10
